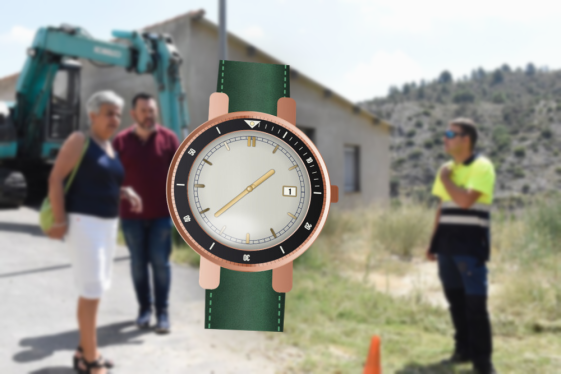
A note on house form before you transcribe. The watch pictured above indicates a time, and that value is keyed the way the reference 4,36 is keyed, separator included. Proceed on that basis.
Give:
1,38
